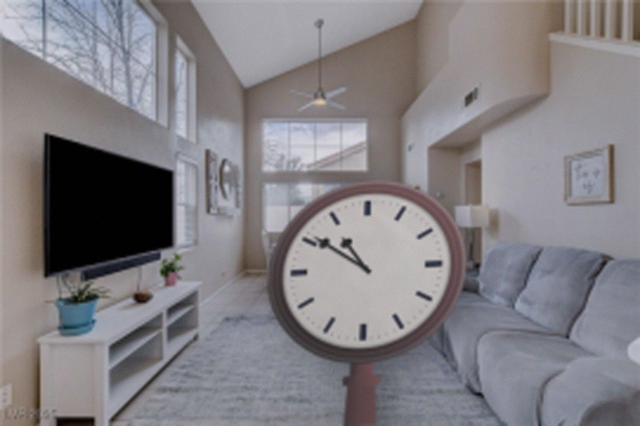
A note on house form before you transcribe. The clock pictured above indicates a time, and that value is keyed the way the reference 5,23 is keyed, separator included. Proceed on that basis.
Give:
10,51
